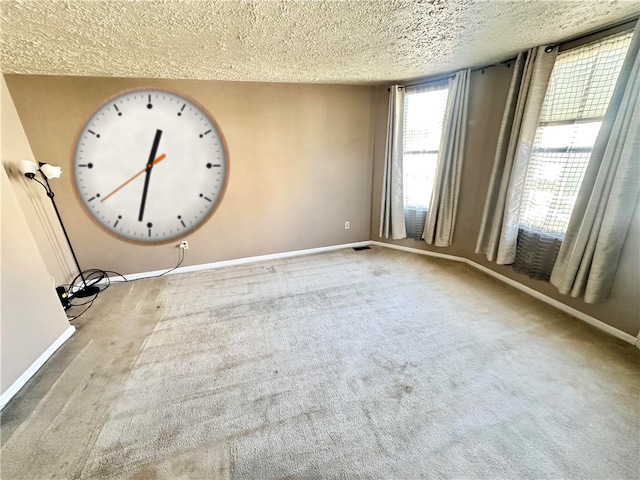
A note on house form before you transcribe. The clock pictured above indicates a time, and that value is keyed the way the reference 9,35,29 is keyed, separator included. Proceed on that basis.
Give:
12,31,39
